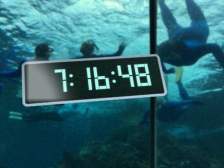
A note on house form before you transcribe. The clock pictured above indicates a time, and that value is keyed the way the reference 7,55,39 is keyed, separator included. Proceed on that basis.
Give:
7,16,48
